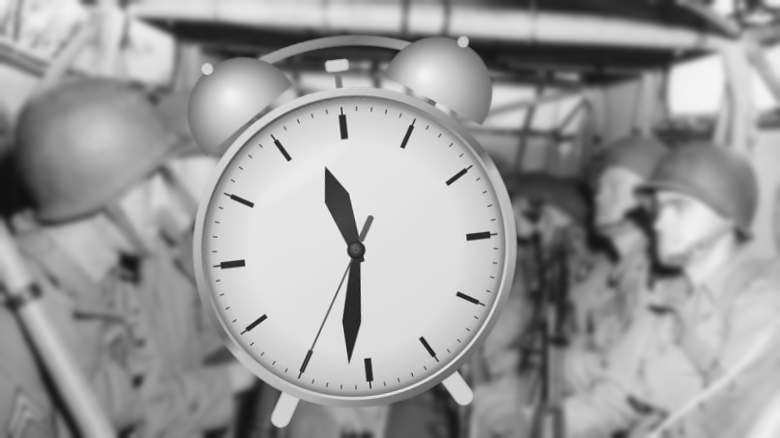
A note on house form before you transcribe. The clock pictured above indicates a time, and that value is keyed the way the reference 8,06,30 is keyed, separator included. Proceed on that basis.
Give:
11,31,35
